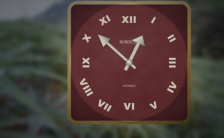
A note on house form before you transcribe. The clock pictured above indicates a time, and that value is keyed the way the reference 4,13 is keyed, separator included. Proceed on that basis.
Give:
12,52
